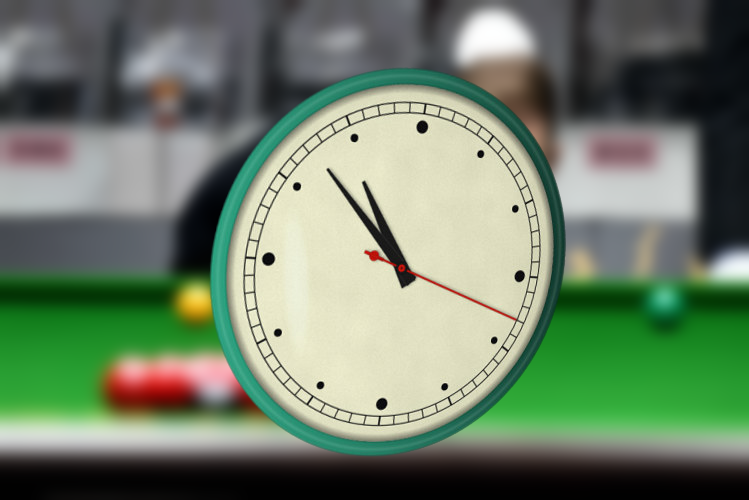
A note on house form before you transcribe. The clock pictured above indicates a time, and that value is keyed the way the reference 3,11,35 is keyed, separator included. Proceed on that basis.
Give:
10,52,18
